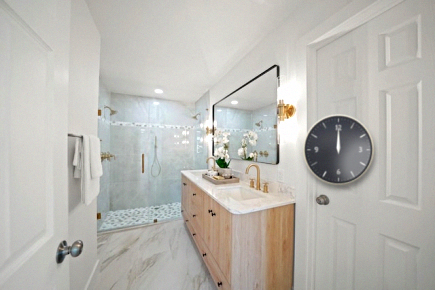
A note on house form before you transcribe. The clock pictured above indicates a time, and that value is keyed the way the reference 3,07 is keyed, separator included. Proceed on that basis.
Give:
12,00
